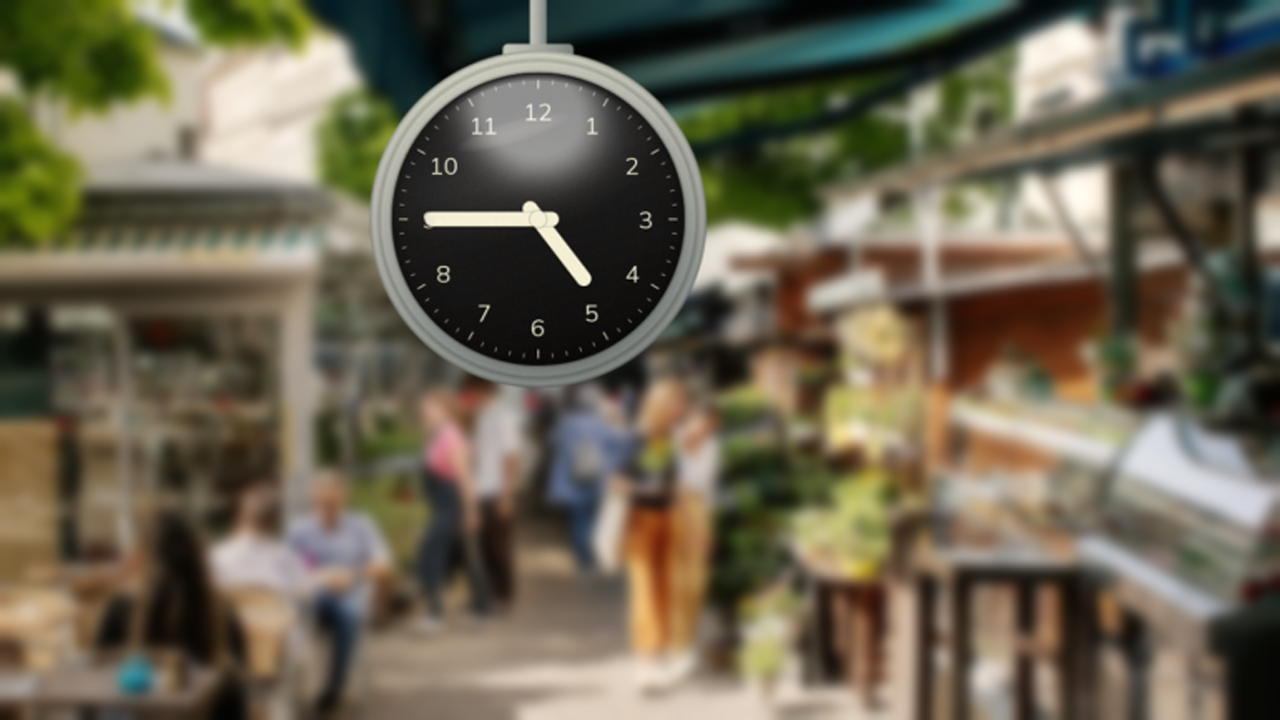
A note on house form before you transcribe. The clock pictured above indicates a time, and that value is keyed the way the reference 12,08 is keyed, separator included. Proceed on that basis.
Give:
4,45
